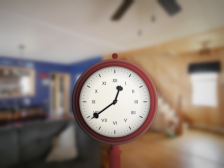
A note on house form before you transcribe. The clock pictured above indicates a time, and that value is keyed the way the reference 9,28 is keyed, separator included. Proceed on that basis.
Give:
12,39
